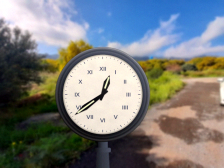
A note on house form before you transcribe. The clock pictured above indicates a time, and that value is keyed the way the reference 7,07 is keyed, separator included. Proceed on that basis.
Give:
12,39
